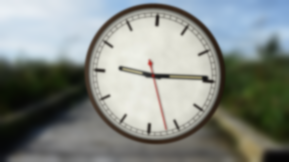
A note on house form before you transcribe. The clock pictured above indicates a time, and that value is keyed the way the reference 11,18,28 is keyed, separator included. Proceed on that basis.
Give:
9,14,27
